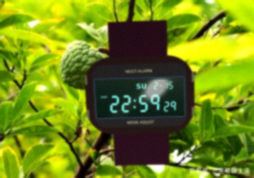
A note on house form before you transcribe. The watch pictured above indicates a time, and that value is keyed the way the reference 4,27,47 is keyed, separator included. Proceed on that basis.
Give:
22,59,29
